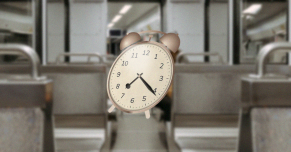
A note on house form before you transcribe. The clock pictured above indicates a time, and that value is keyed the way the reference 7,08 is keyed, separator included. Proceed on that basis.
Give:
7,21
